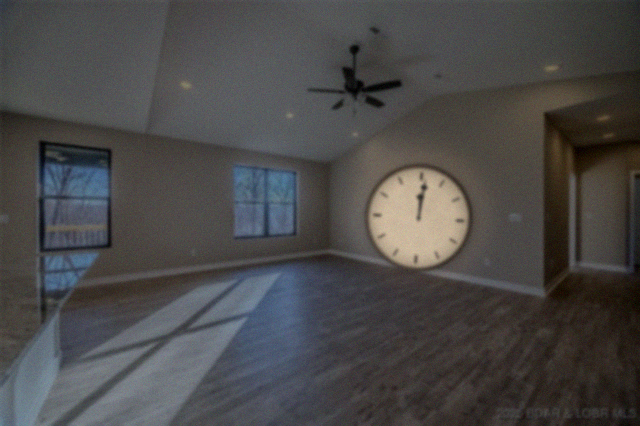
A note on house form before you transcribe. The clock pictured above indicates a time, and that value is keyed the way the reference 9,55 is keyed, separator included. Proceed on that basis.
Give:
12,01
